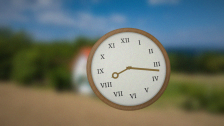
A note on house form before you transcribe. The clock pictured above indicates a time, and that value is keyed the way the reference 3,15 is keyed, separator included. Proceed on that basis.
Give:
8,17
